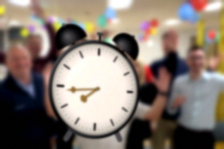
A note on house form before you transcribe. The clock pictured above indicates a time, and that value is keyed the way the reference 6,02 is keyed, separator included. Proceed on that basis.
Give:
7,44
